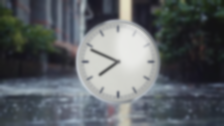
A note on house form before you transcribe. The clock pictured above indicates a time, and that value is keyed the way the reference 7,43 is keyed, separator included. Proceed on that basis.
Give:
7,49
